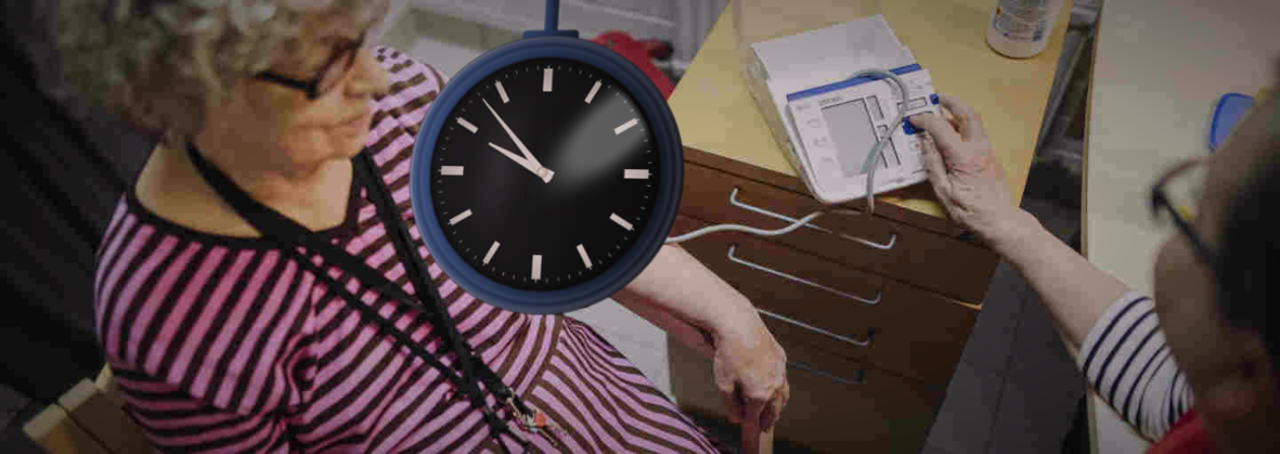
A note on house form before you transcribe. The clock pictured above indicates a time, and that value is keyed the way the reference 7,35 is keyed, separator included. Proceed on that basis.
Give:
9,53
